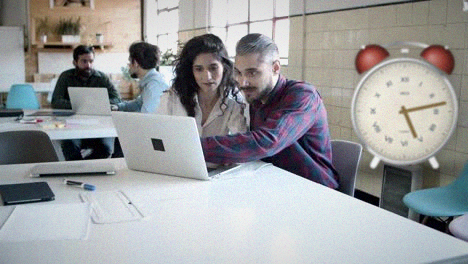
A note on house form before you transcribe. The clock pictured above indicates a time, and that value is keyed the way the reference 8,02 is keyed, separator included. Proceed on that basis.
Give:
5,13
